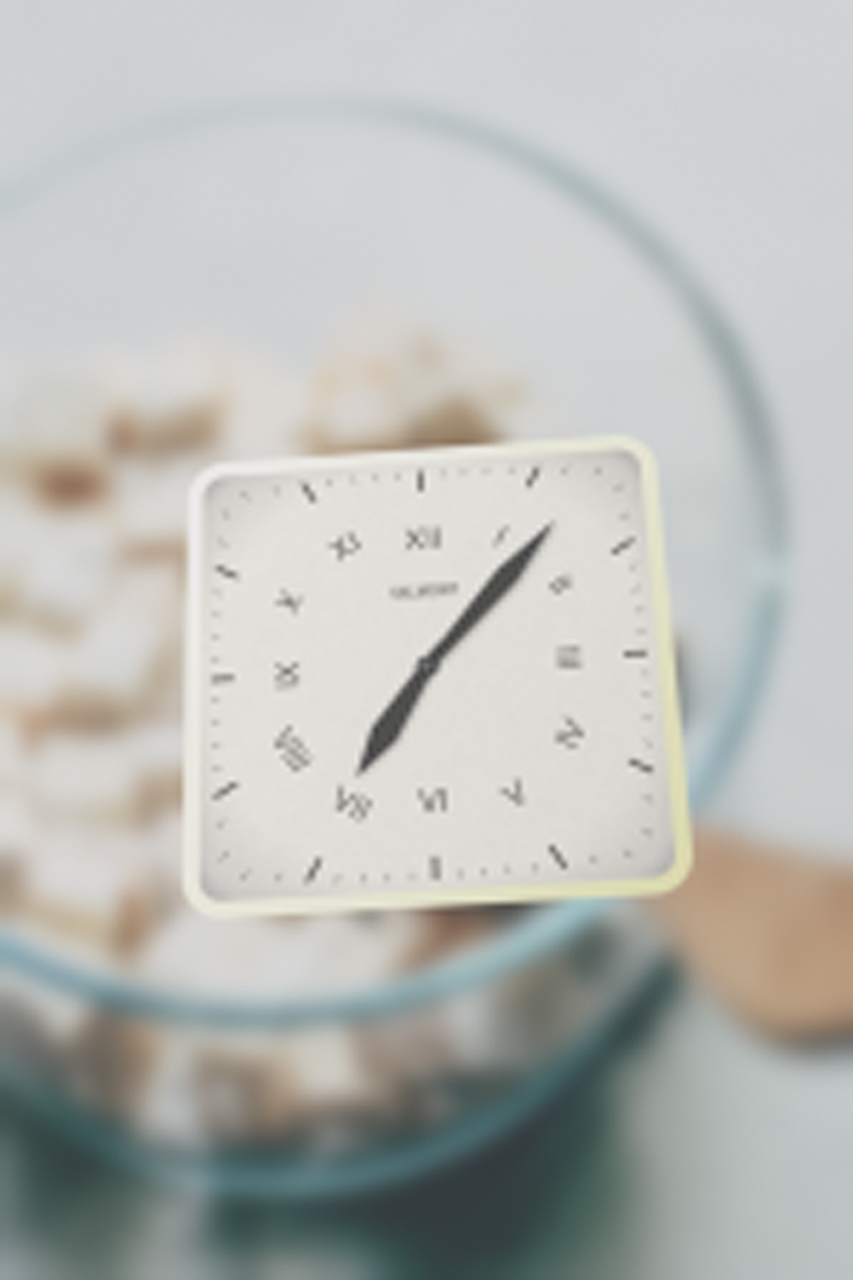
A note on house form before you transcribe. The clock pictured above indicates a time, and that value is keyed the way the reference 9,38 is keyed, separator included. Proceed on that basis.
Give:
7,07
